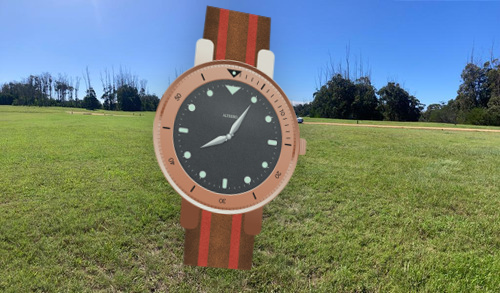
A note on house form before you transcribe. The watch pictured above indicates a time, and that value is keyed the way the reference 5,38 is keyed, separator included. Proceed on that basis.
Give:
8,05
